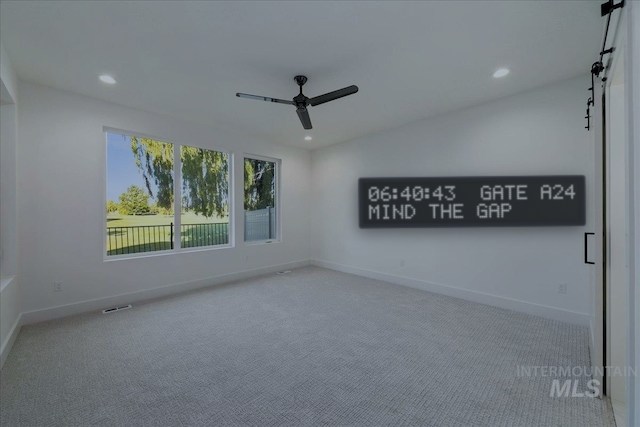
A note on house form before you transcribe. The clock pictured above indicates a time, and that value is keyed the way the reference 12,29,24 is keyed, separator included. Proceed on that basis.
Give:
6,40,43
